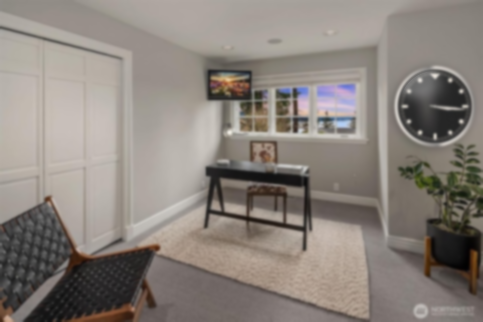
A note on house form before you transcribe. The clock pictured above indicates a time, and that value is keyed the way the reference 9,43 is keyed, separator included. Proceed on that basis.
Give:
3,16
